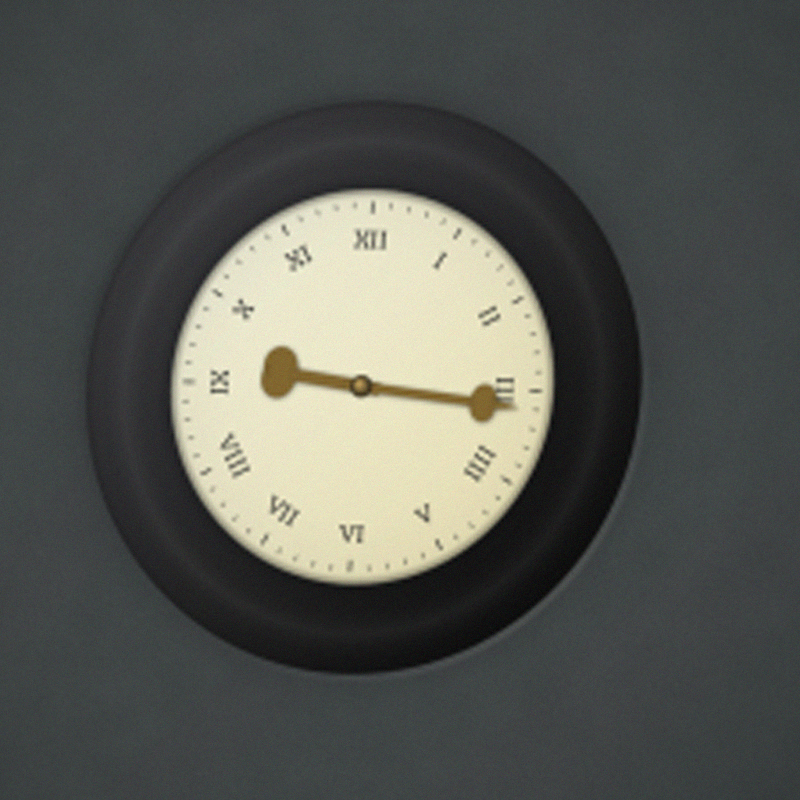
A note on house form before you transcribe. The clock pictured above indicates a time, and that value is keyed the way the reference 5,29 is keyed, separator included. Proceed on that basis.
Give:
9,16
